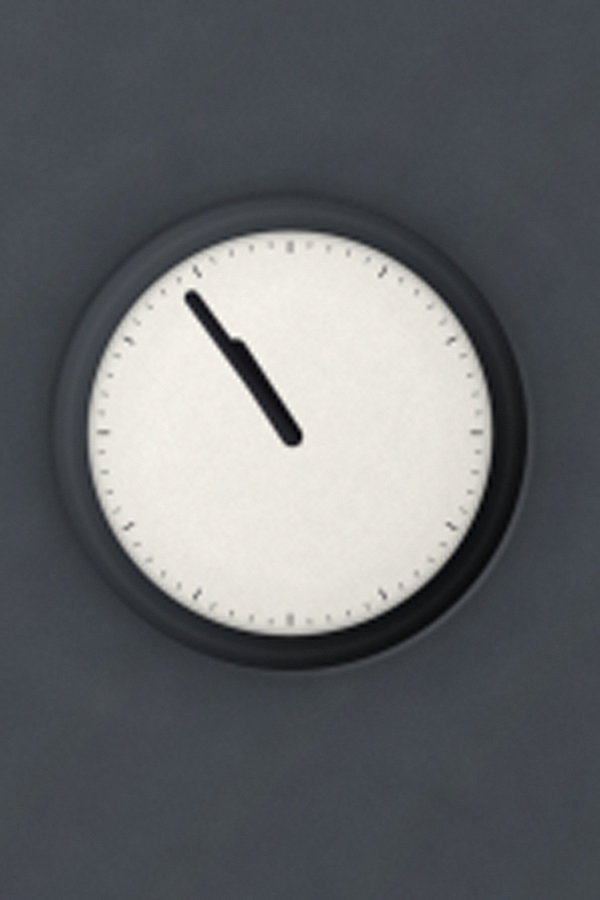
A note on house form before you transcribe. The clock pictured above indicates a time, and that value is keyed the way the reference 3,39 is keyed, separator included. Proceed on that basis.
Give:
10,54
